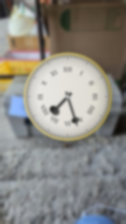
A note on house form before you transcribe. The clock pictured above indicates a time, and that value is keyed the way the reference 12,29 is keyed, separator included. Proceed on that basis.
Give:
7,27
